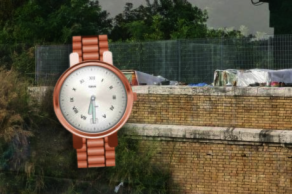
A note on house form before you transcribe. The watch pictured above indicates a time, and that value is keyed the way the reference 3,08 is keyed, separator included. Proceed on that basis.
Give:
6,30
